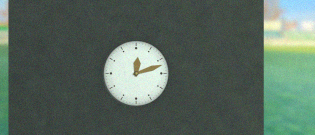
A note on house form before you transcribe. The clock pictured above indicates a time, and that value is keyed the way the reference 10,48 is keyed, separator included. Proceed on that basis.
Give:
12,12
